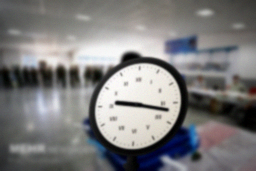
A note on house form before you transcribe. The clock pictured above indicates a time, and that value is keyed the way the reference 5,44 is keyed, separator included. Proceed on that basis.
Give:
9,17
